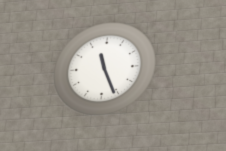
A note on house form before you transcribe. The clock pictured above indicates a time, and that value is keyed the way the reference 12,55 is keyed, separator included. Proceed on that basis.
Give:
11,26
